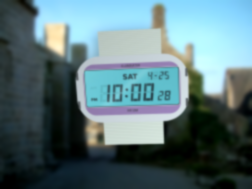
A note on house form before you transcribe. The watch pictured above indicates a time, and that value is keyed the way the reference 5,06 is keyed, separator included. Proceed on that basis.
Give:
10,00
